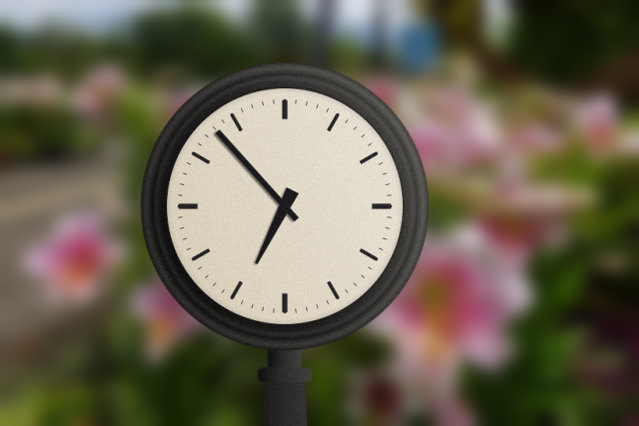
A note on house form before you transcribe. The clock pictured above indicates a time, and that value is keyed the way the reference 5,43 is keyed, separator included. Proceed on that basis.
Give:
6,53
